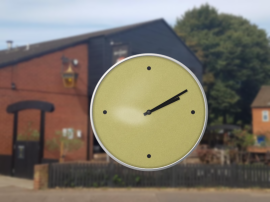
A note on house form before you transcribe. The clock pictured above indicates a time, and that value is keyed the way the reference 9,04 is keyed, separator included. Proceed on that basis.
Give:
2,10
